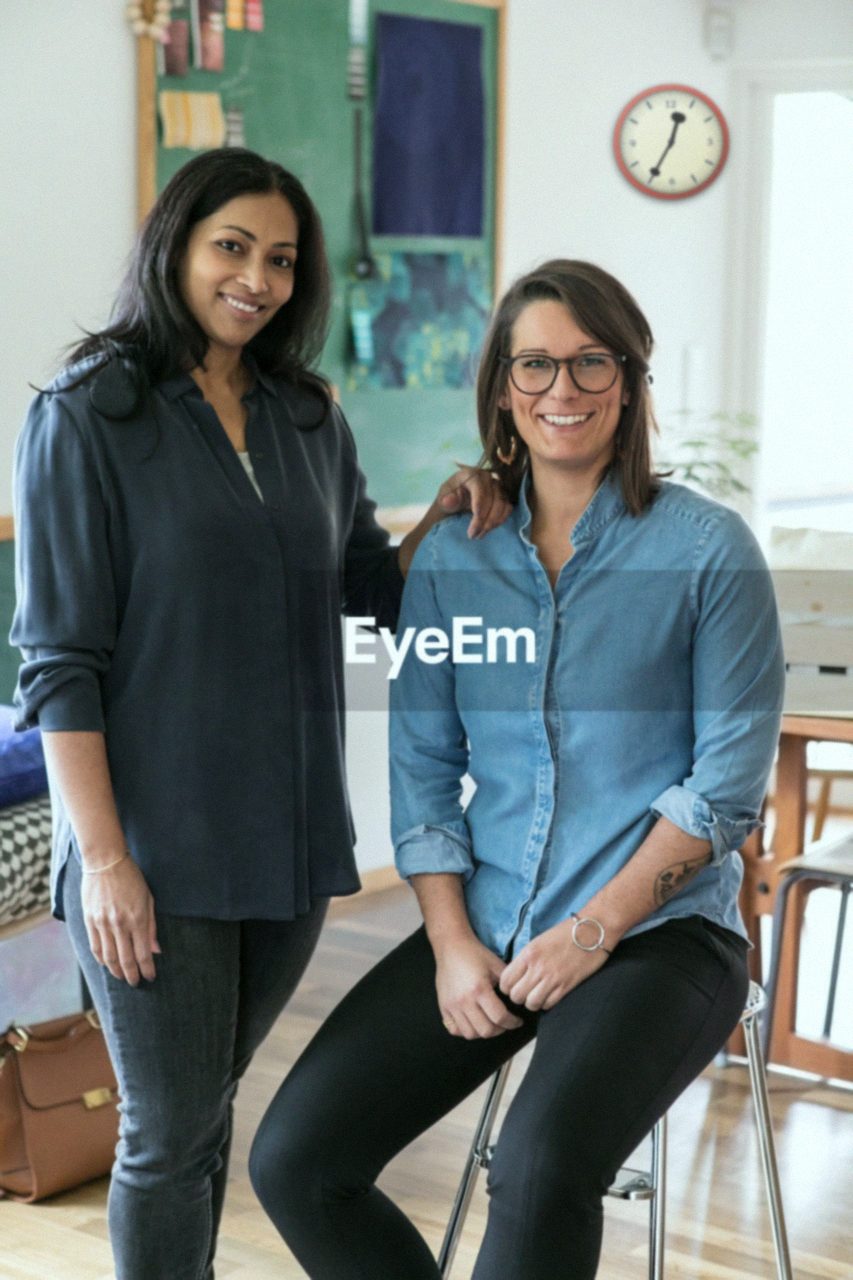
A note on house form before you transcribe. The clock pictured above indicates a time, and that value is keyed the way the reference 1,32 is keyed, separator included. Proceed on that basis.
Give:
12,35
